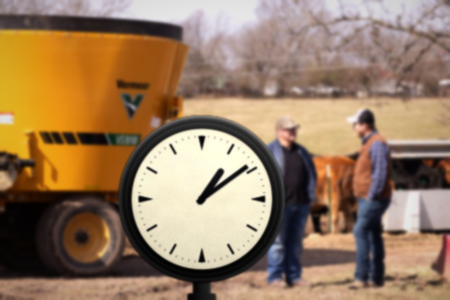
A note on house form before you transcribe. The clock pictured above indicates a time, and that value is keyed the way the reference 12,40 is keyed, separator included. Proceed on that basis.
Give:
1,09
